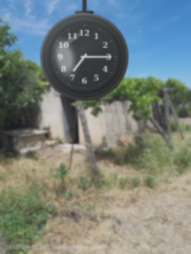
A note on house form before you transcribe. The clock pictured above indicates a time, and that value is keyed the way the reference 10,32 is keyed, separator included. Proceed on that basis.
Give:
7,15
